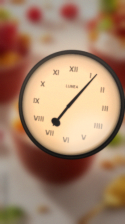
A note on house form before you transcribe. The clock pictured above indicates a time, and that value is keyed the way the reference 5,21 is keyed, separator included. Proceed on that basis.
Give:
7,06
